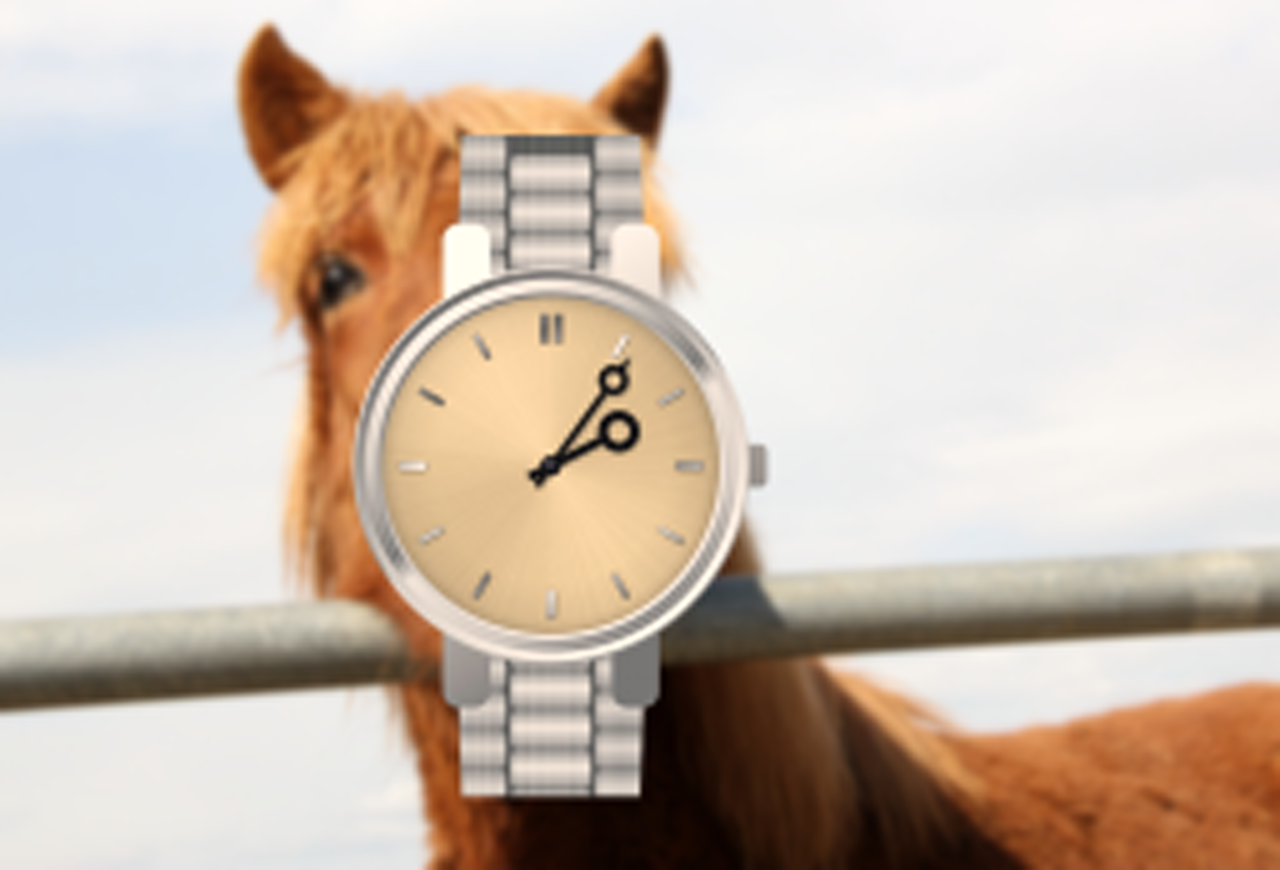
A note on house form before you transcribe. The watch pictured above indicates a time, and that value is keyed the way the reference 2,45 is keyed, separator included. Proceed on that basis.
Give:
2,06
